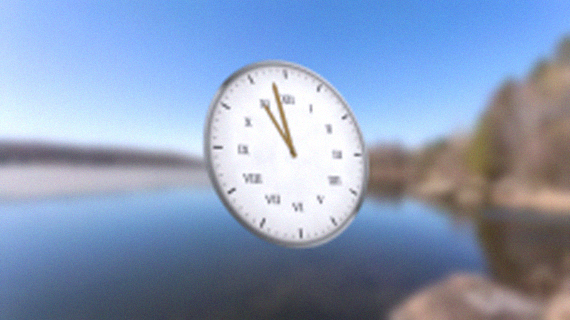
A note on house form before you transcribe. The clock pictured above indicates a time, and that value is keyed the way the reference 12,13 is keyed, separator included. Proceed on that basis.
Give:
10,58
